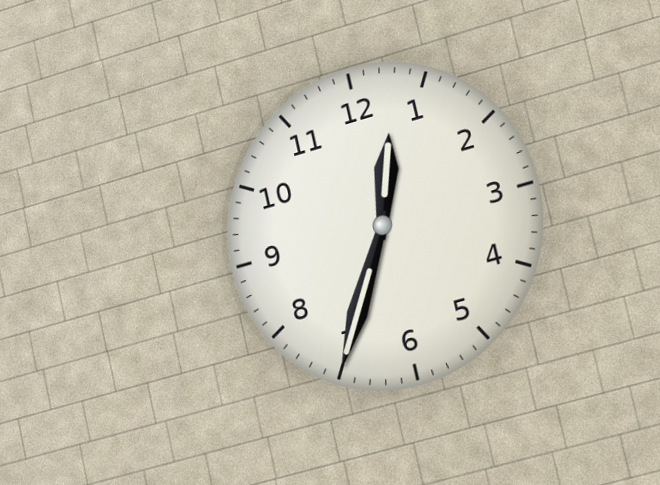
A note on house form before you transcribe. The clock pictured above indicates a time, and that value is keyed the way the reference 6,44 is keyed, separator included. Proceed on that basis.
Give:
12,35
